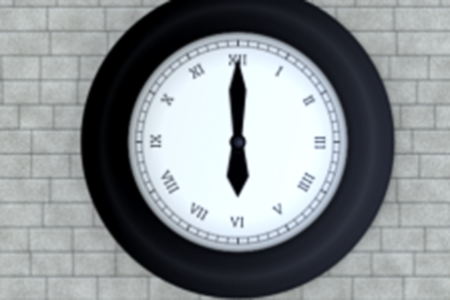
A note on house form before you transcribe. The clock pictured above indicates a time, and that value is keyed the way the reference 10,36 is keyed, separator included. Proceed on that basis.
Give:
6,00
